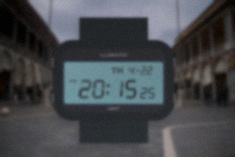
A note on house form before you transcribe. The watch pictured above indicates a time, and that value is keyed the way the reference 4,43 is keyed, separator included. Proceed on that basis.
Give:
20,15
